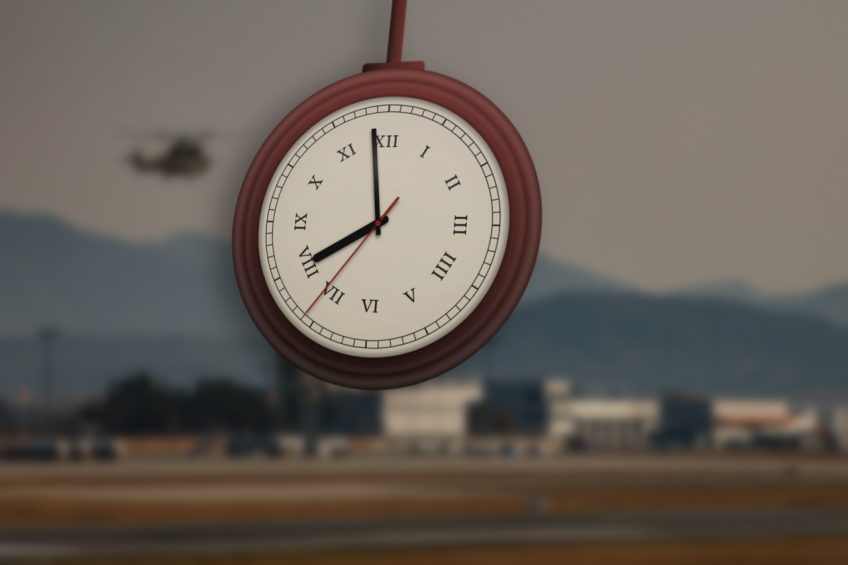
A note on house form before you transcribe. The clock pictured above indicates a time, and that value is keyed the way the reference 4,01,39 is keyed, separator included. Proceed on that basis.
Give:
7,58,36
